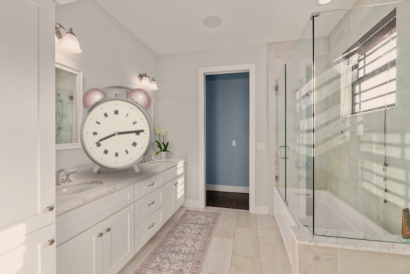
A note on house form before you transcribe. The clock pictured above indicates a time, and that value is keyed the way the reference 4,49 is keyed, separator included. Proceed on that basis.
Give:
8,14
